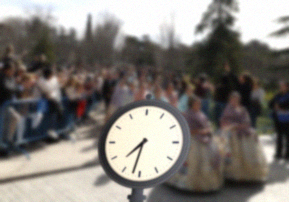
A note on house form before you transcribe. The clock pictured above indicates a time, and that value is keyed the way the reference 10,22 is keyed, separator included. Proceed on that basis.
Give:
7,32
